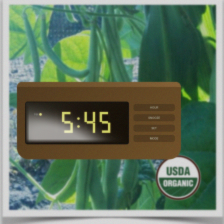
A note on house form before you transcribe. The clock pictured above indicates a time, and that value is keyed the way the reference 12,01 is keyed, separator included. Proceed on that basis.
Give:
5,45
